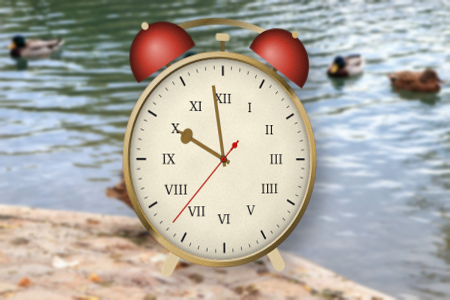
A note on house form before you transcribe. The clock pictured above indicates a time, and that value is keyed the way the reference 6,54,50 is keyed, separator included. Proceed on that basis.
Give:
9,58,37
